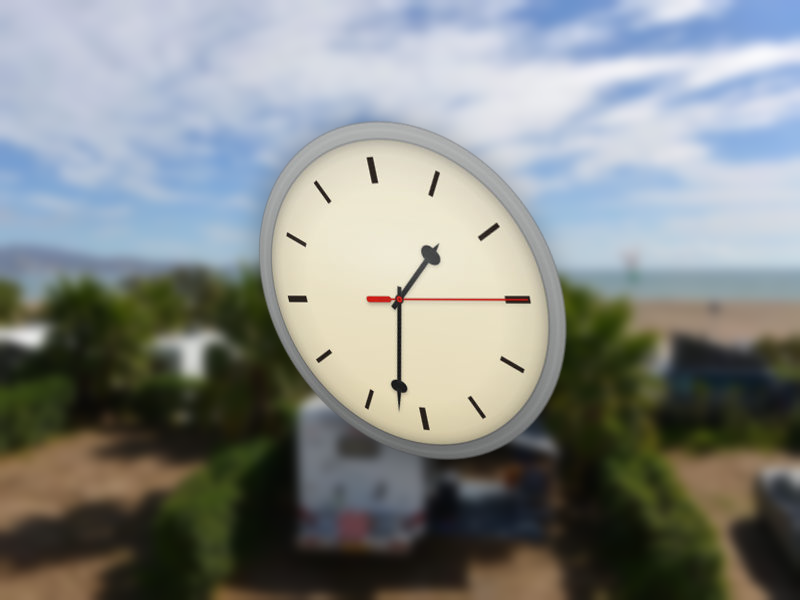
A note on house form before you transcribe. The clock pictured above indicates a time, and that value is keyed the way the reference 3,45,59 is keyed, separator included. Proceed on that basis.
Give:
1,32,15
